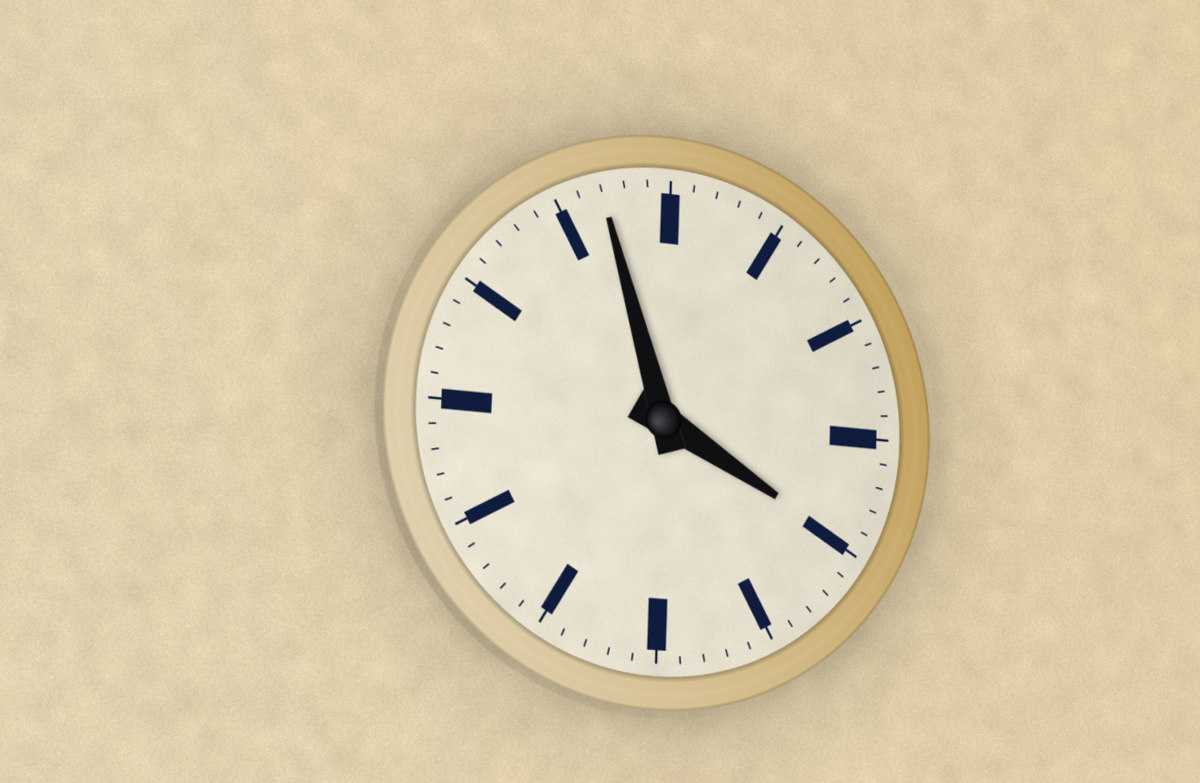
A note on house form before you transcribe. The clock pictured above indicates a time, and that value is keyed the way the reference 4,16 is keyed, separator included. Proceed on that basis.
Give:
3,57
